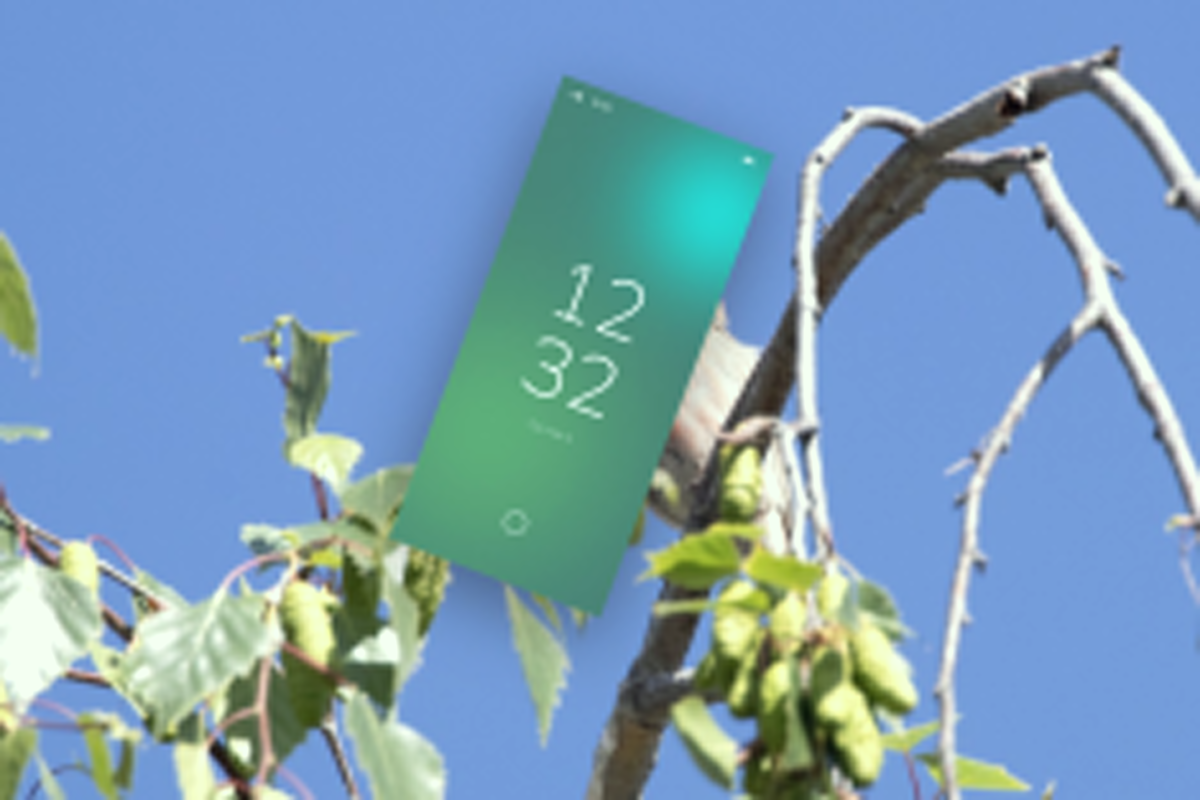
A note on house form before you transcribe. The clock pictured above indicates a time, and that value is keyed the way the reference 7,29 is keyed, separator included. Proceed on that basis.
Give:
12,32
